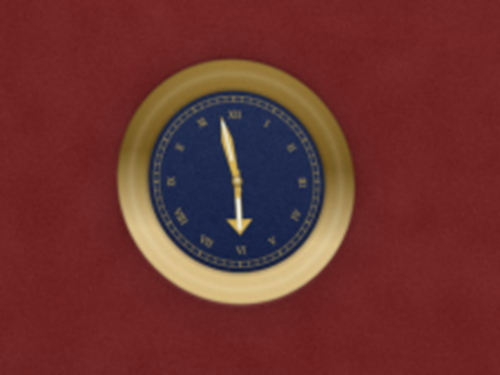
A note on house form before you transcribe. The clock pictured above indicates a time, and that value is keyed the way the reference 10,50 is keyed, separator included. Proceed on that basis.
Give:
5,58
